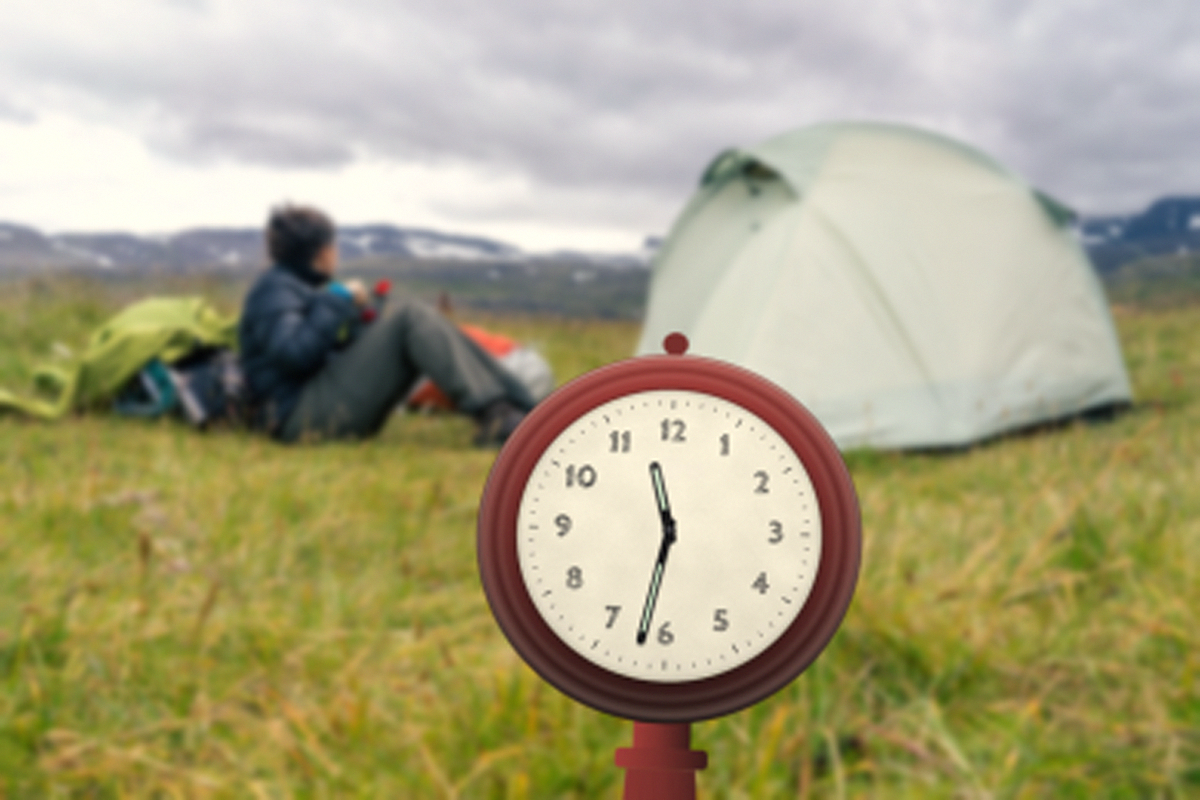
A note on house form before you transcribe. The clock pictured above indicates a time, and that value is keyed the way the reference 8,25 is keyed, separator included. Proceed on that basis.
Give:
11,32
